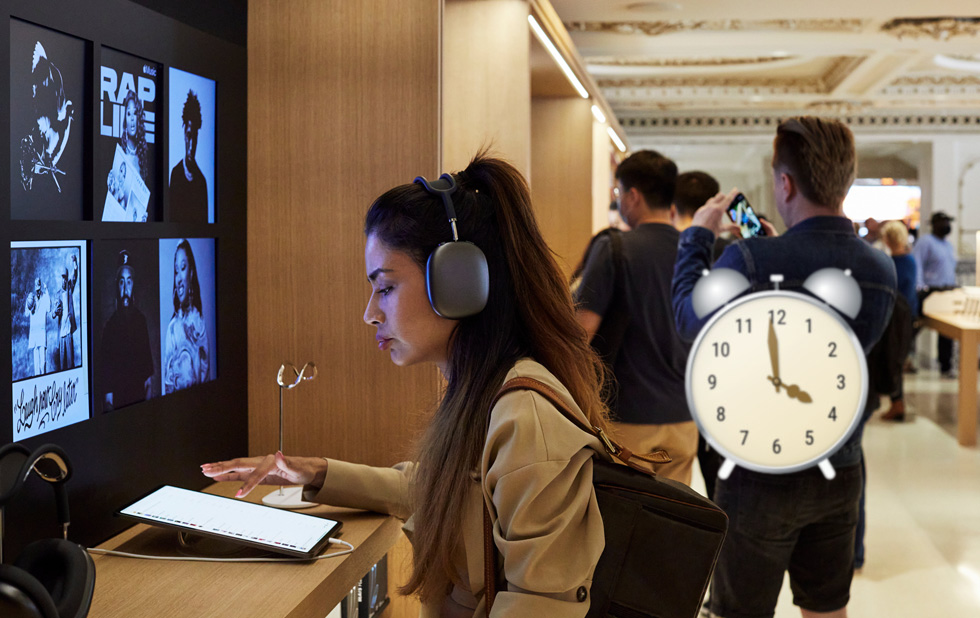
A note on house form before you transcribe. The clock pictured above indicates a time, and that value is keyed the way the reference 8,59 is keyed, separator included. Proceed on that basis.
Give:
3,59
